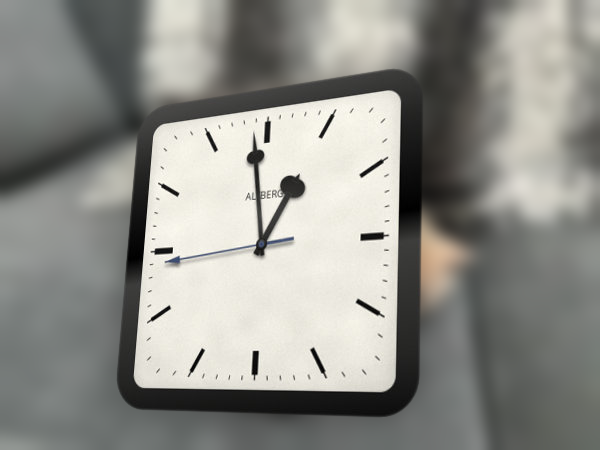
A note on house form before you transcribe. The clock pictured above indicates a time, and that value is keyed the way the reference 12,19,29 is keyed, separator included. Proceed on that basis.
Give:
12,58,44
